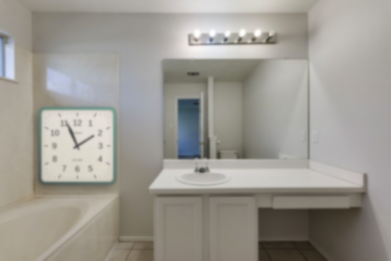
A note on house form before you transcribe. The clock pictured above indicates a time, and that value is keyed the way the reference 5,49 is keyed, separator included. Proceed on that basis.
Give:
1,56
